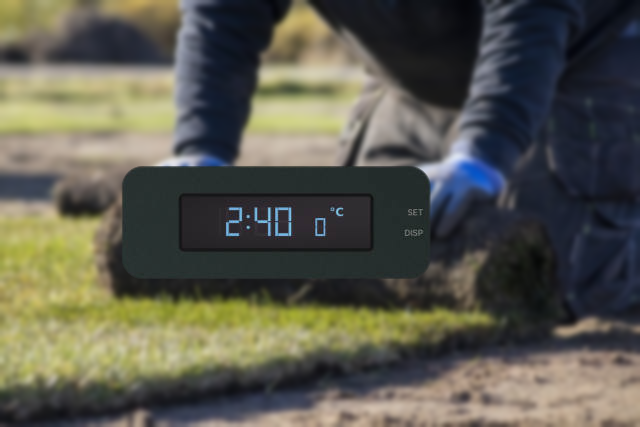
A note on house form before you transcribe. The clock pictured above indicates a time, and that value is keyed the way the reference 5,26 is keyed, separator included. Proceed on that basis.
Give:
2,40
